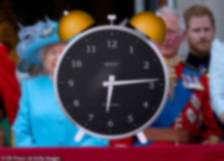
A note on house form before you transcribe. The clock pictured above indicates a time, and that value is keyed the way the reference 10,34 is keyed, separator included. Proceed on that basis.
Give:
6,14
